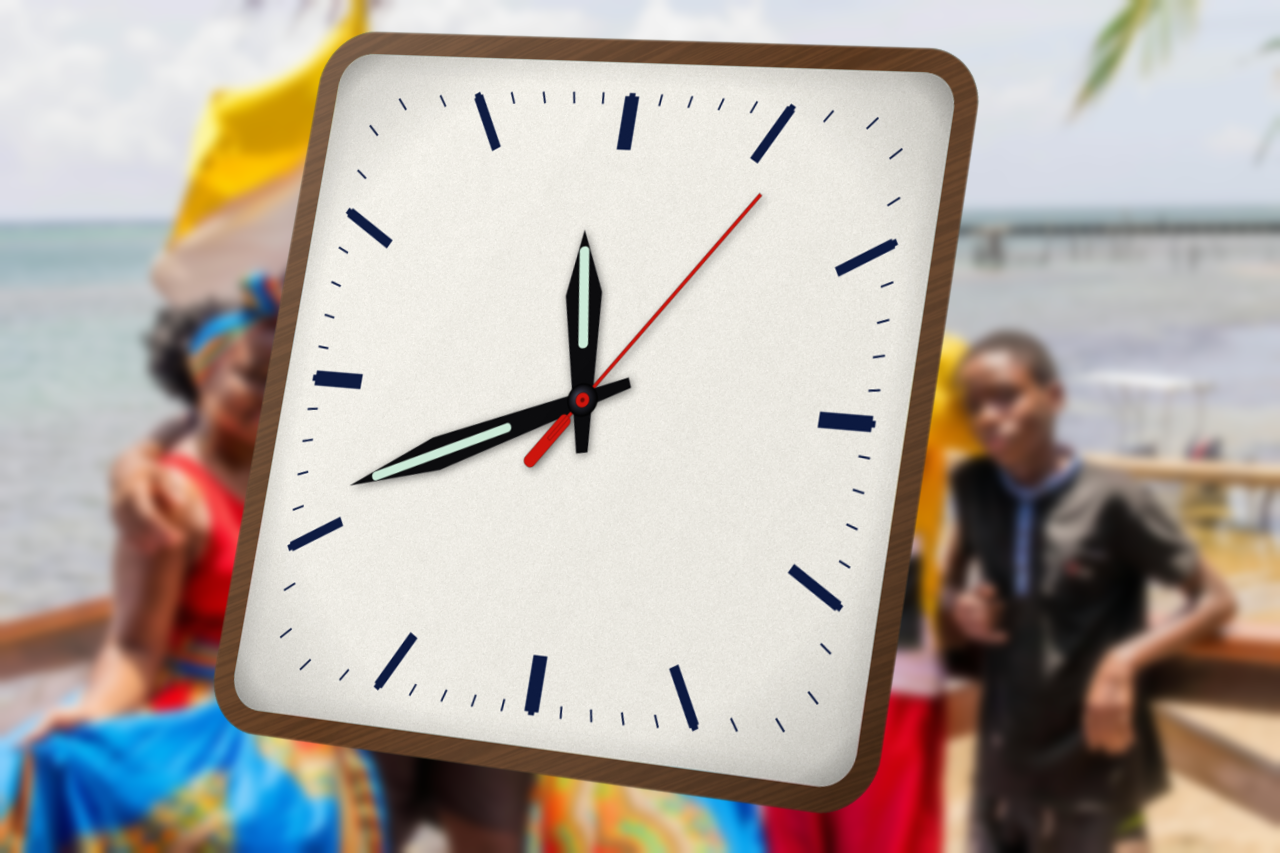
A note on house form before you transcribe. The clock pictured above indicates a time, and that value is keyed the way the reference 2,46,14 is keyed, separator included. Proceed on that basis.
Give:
11,41,06
